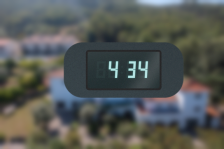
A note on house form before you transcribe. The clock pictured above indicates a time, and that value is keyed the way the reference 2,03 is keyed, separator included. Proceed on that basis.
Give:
4,34
